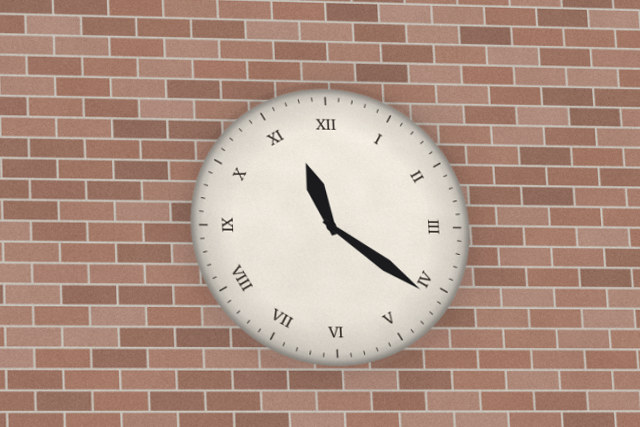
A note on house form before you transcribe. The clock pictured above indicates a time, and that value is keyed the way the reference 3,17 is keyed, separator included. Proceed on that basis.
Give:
11,21
